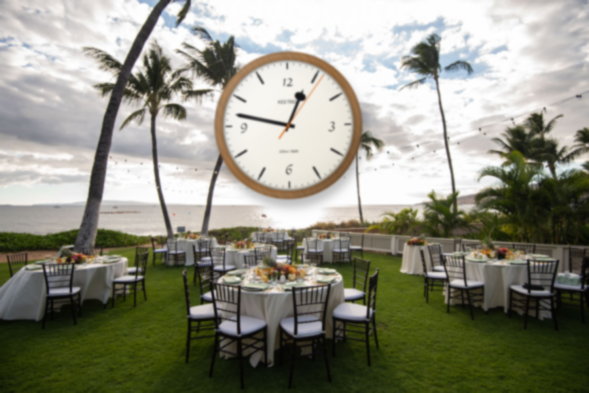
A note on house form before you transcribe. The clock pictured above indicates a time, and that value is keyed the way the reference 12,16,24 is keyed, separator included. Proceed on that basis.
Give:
12,47,06
